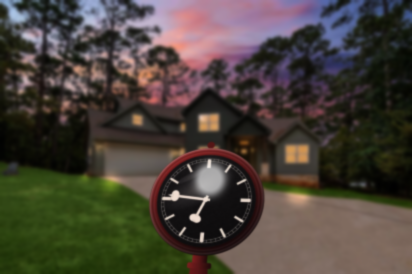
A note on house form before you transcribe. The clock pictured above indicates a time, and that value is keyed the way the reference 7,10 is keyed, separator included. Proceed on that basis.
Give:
6,46
